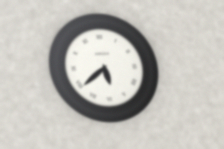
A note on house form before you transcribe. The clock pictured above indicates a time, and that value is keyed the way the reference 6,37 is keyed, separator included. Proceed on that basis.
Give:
5,39
